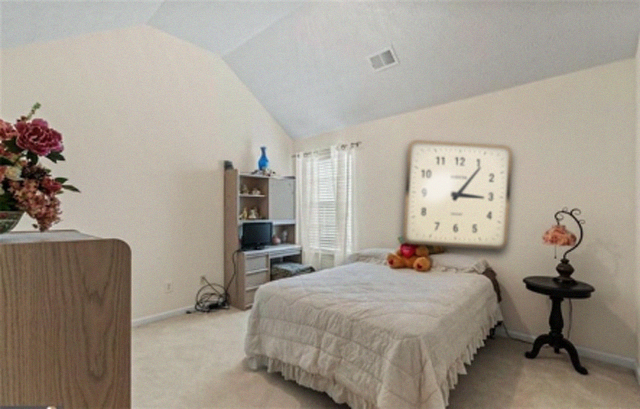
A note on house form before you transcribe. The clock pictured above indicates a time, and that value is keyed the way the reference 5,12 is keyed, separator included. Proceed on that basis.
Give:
3,06
